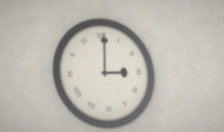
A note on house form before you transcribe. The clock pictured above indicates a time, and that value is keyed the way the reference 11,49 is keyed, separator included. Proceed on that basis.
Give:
3,01
